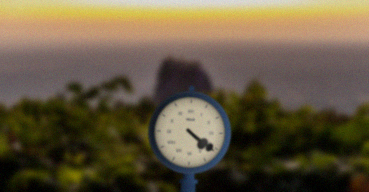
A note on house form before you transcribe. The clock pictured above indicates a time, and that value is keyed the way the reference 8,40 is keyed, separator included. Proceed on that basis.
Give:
4,21
